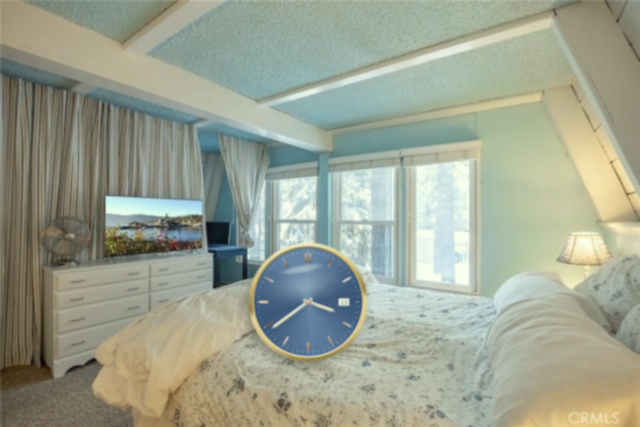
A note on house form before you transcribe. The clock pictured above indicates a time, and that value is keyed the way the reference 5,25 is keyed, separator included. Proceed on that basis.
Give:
3,39
